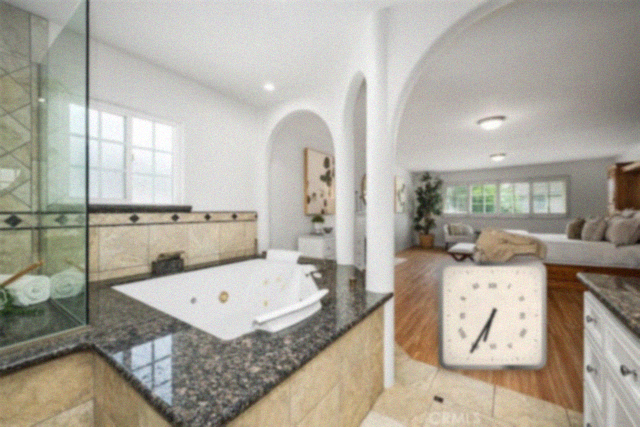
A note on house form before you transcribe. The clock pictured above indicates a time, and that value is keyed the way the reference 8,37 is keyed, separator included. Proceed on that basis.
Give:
6,35
